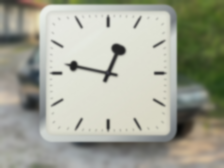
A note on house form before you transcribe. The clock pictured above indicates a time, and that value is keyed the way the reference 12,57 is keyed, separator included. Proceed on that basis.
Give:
12,47
